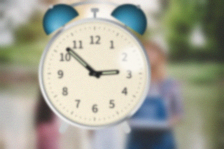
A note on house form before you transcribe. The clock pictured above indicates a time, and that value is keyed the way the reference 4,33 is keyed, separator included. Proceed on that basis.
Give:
2,52
